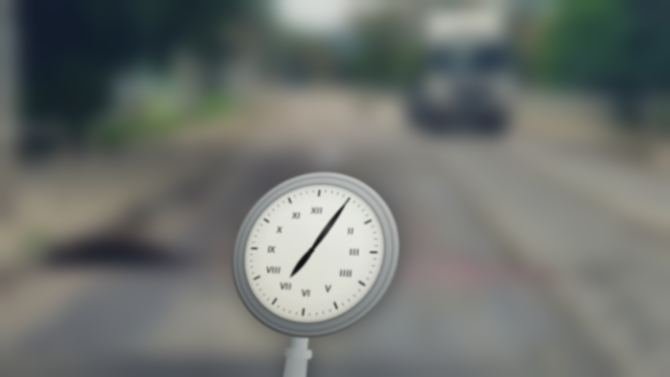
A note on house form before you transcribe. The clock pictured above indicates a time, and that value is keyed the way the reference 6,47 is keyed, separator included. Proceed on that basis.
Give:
7,05
